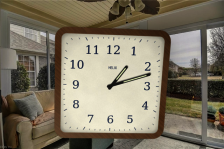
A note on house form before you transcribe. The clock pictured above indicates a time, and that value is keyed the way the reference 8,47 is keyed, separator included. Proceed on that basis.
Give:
1,12
